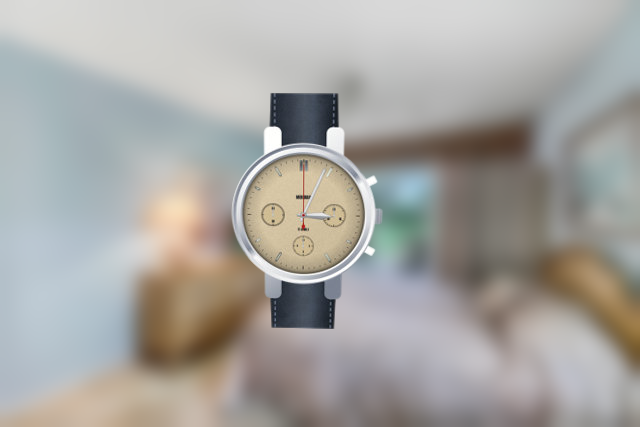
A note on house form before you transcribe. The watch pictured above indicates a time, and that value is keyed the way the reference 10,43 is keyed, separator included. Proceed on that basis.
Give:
3,04
